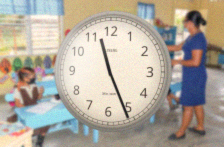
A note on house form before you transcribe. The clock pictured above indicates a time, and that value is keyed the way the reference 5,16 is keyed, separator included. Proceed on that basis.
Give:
11,26
